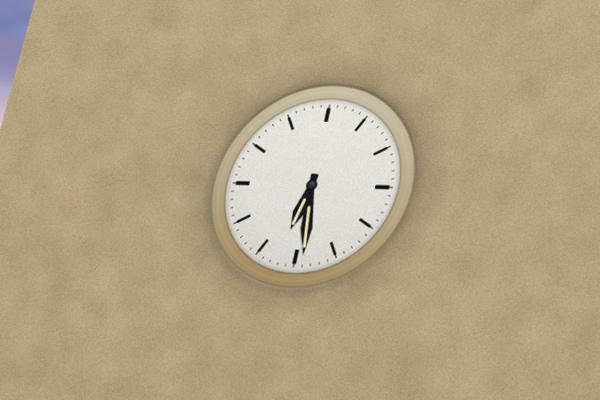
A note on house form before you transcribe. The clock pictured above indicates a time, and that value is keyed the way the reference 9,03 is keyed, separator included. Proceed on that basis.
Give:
6,29
